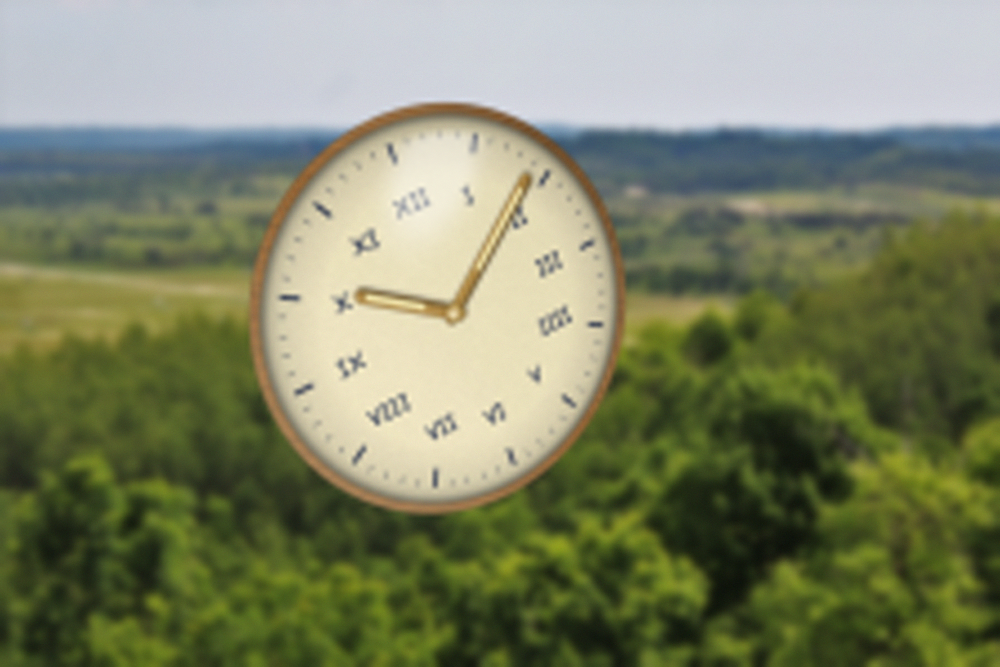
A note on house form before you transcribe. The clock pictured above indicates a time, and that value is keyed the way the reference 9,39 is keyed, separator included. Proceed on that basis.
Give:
10,09
